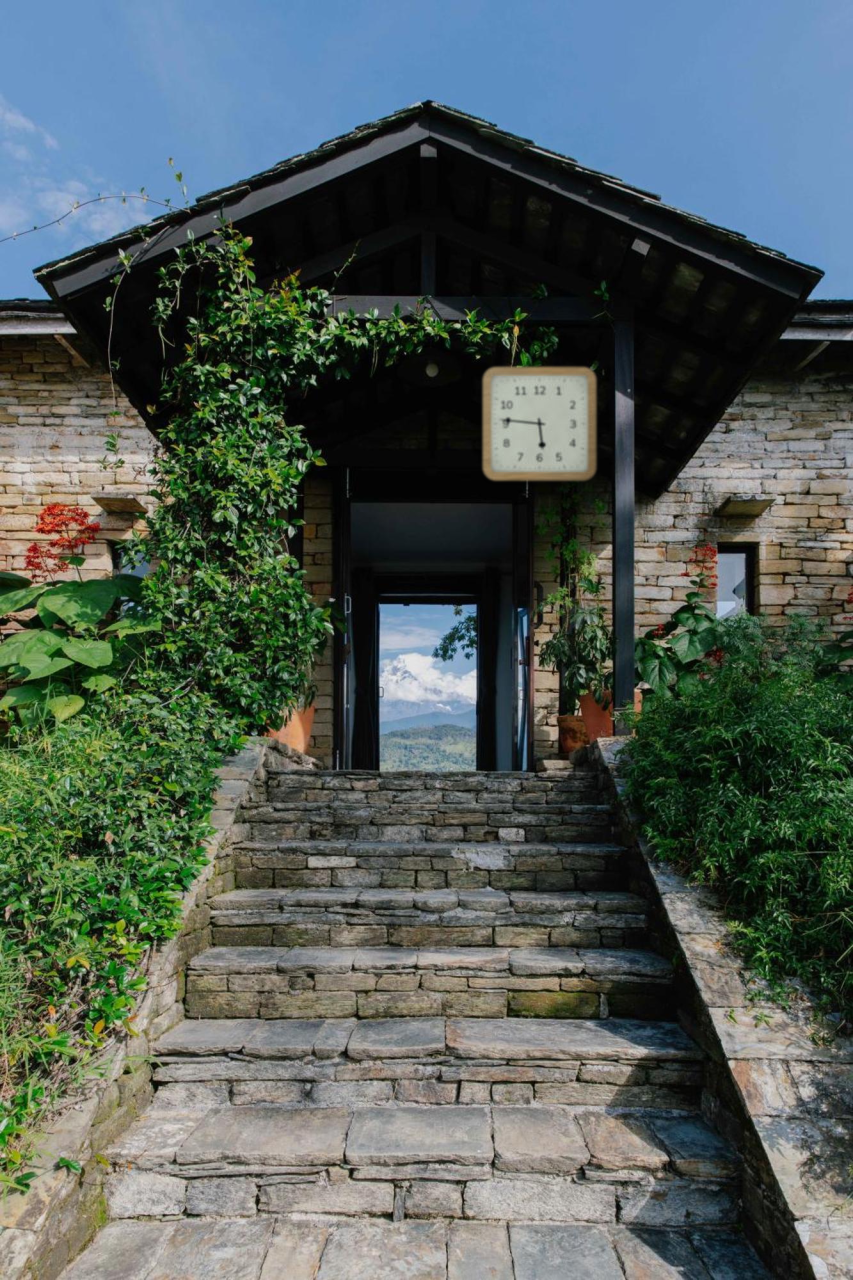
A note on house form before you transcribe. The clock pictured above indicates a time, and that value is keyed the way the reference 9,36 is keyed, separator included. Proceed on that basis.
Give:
5,46
